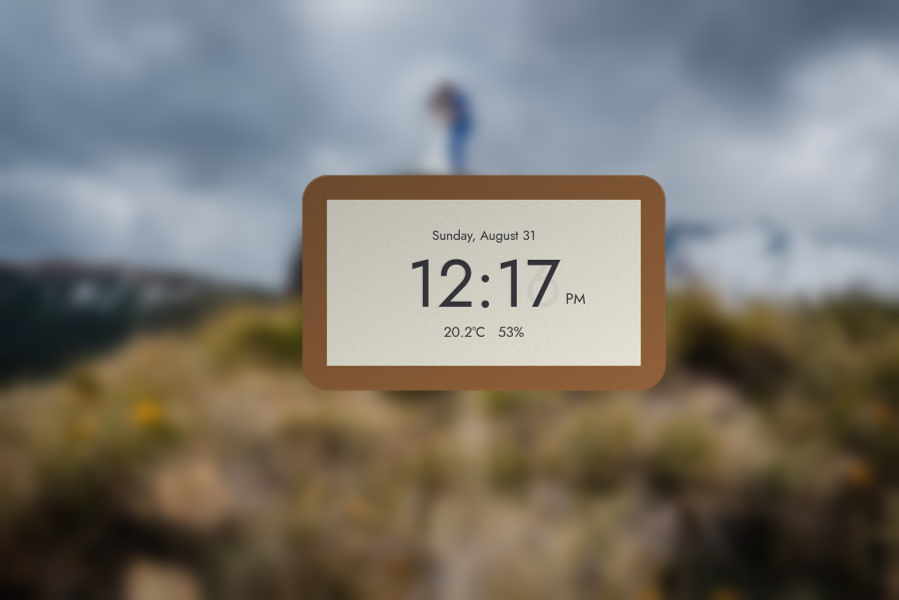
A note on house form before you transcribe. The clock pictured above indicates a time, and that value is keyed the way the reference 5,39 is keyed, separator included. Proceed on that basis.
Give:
12,17
